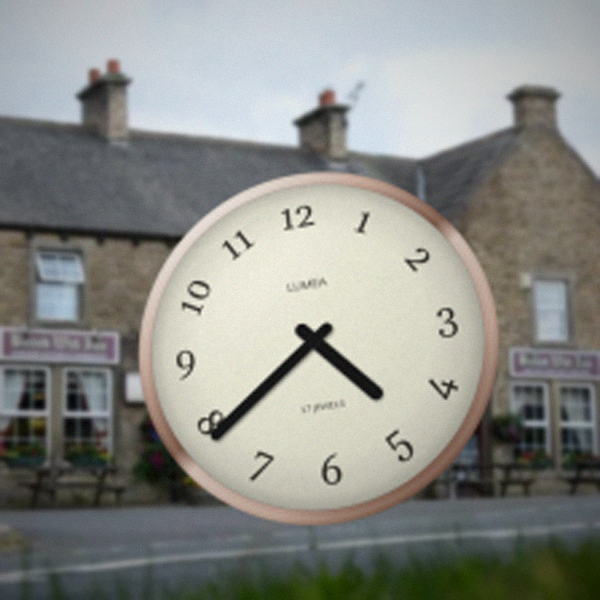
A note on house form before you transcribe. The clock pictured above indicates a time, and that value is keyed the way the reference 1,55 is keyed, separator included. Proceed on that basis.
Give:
4,39
